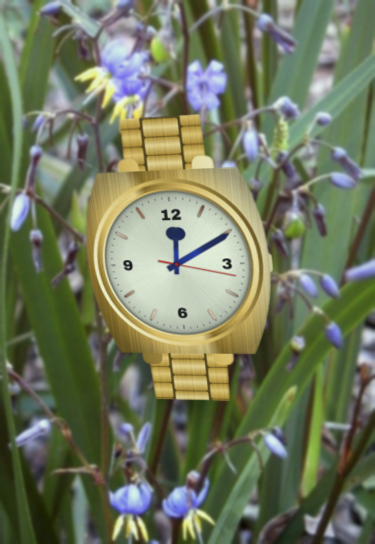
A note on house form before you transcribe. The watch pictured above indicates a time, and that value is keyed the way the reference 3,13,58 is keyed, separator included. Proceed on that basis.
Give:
12,10,17
